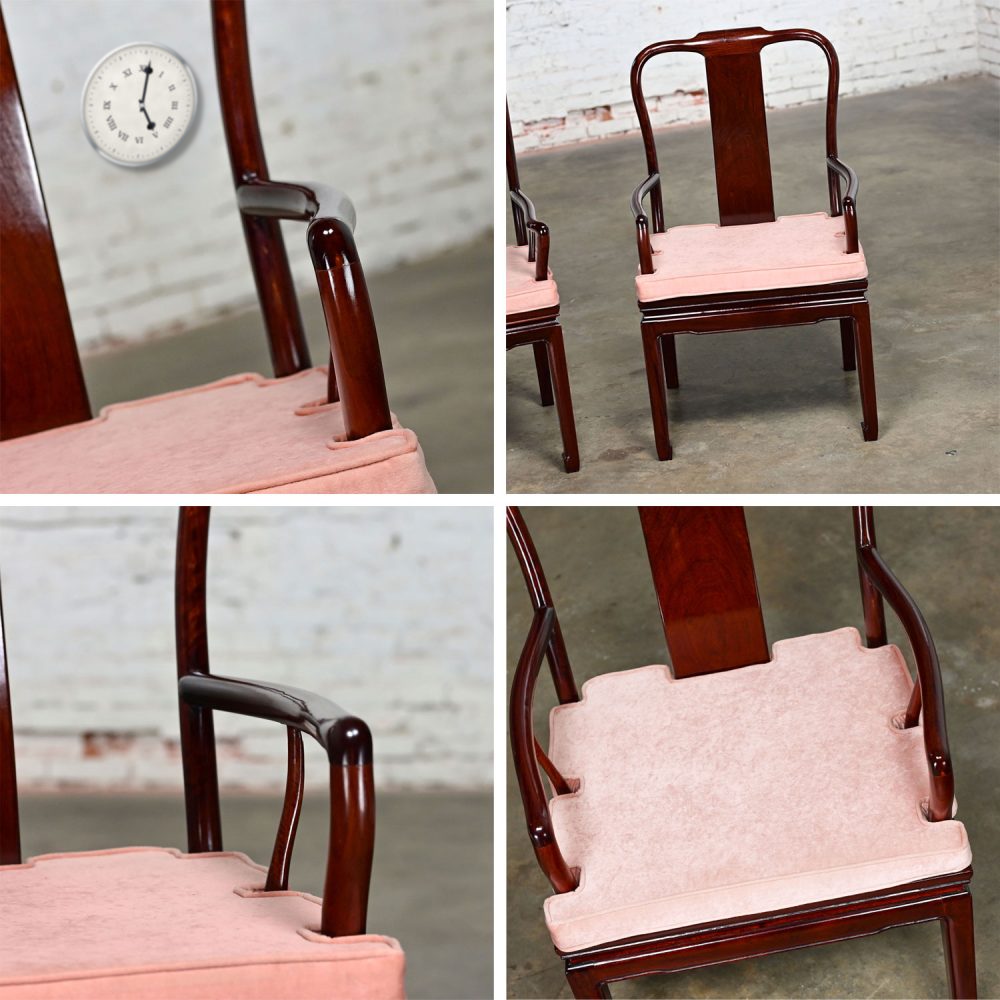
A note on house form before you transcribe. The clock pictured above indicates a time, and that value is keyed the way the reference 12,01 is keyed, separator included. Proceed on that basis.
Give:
5,01
